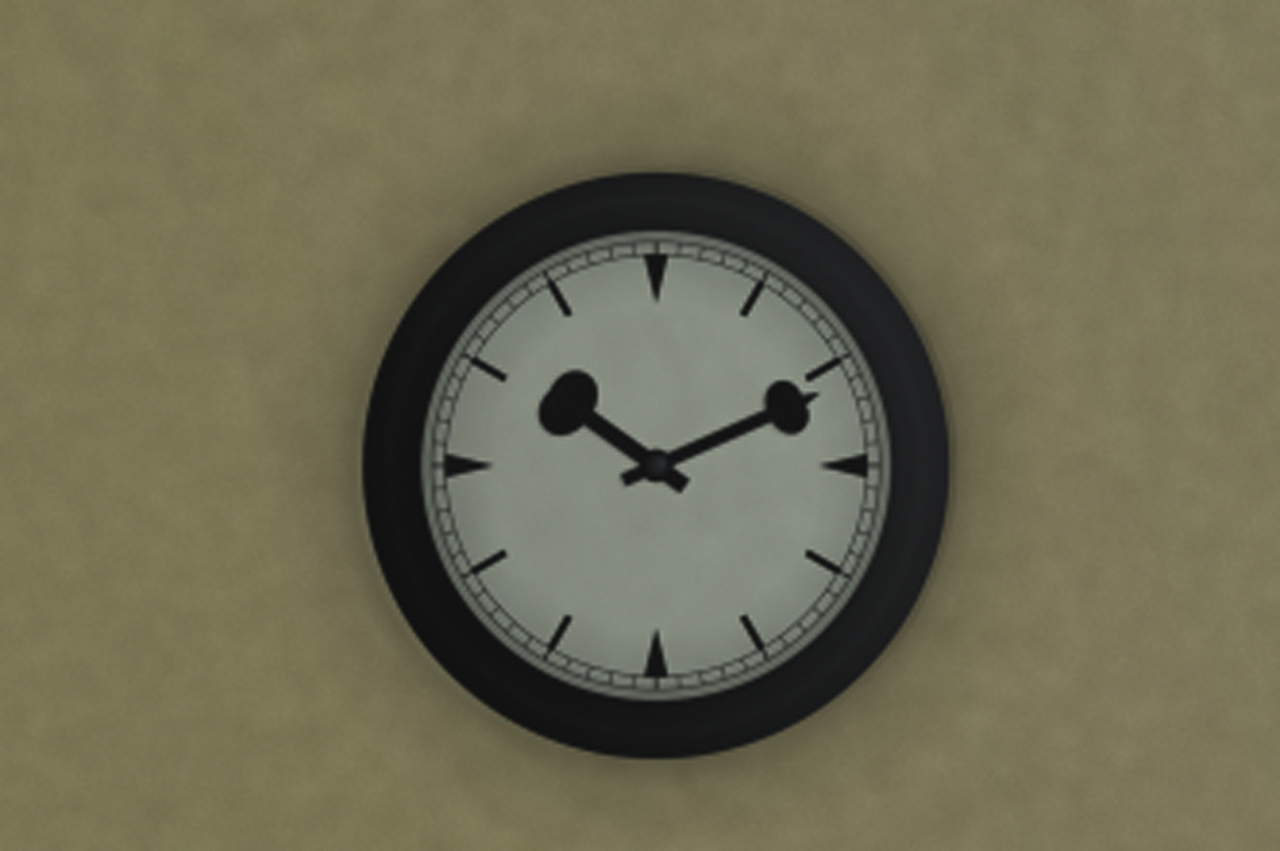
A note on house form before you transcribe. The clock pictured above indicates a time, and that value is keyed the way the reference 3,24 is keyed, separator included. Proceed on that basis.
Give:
10,11
